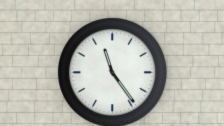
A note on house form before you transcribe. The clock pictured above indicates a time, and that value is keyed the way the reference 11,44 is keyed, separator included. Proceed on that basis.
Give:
11,24
